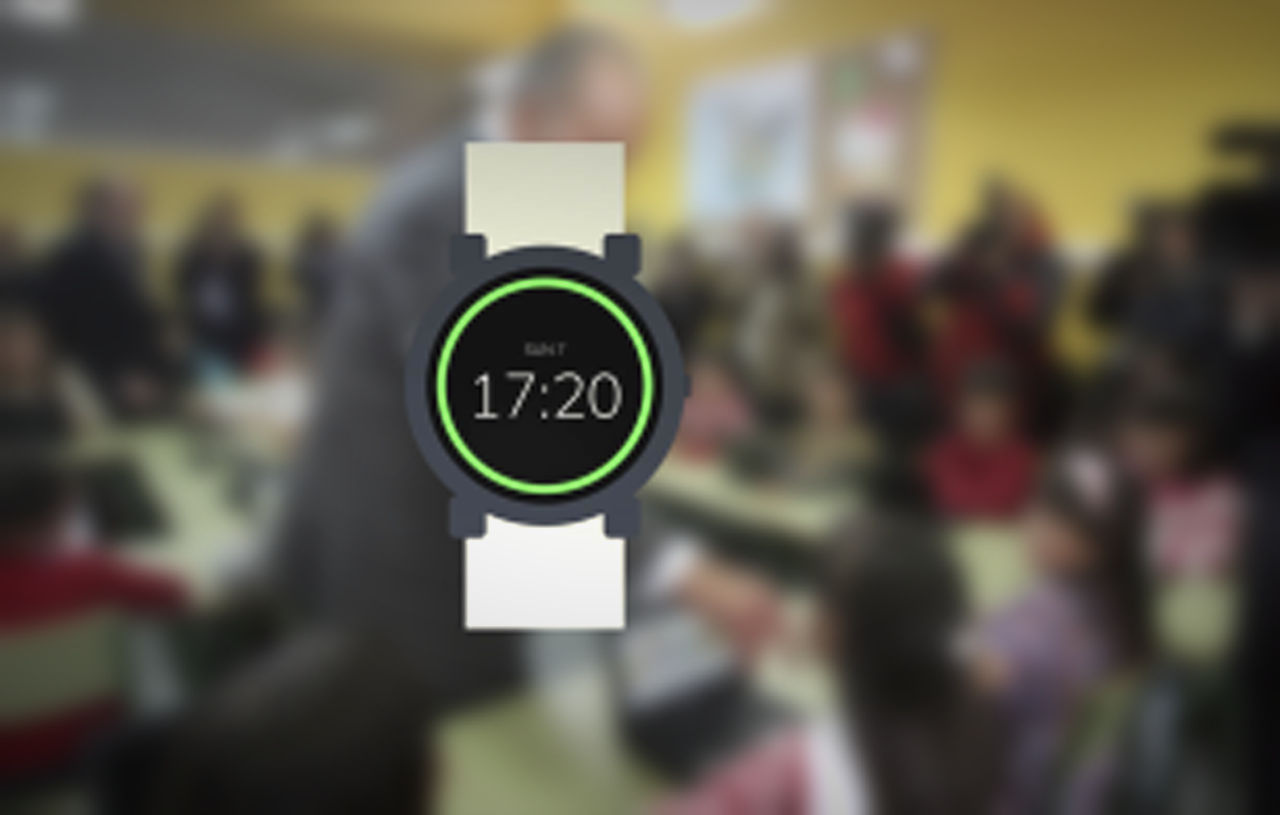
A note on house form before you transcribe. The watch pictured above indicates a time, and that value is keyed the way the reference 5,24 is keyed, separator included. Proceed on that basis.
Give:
17,20
